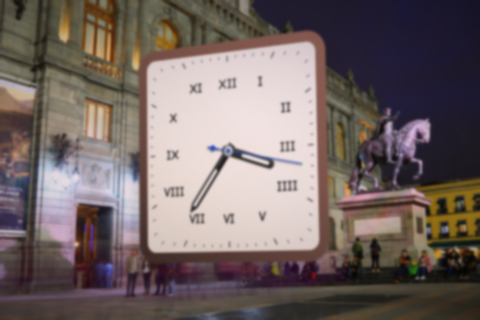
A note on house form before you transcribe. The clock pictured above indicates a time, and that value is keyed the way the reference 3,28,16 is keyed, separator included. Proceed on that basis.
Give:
3,36,17
